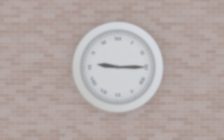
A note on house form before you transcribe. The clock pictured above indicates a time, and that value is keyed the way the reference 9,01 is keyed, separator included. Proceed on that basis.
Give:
9,15
